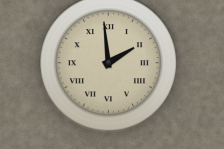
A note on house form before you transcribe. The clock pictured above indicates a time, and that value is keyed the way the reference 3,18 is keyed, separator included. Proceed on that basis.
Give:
1,59
